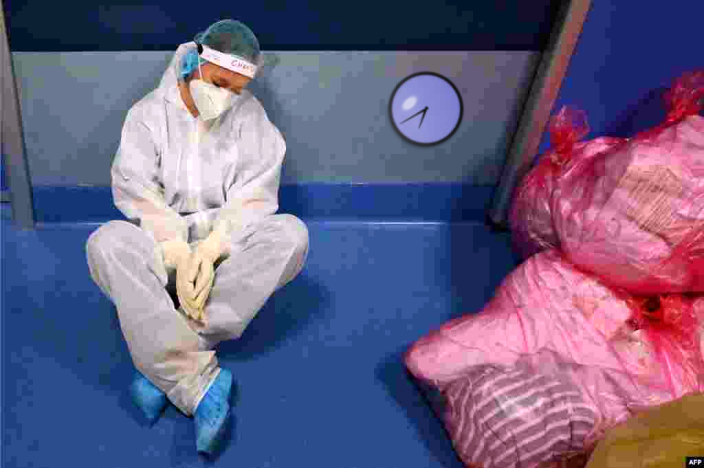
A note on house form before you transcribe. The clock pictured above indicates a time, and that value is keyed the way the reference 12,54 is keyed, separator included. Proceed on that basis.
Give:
6,40
